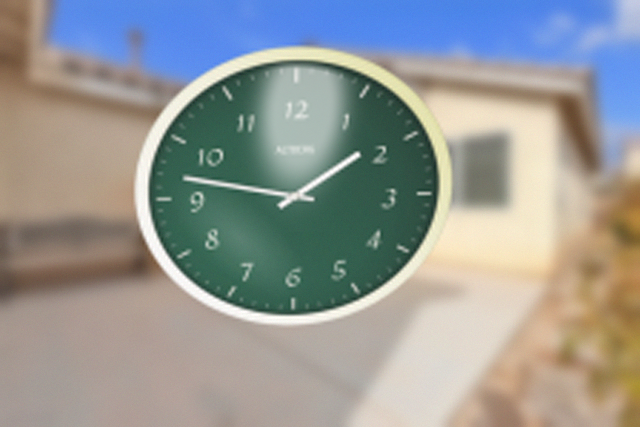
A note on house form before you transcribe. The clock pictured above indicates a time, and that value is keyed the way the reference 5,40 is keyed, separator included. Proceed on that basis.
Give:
1,47
